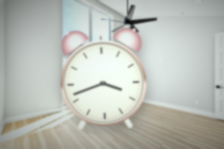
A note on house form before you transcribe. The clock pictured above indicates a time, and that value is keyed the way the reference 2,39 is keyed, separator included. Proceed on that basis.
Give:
3,42
